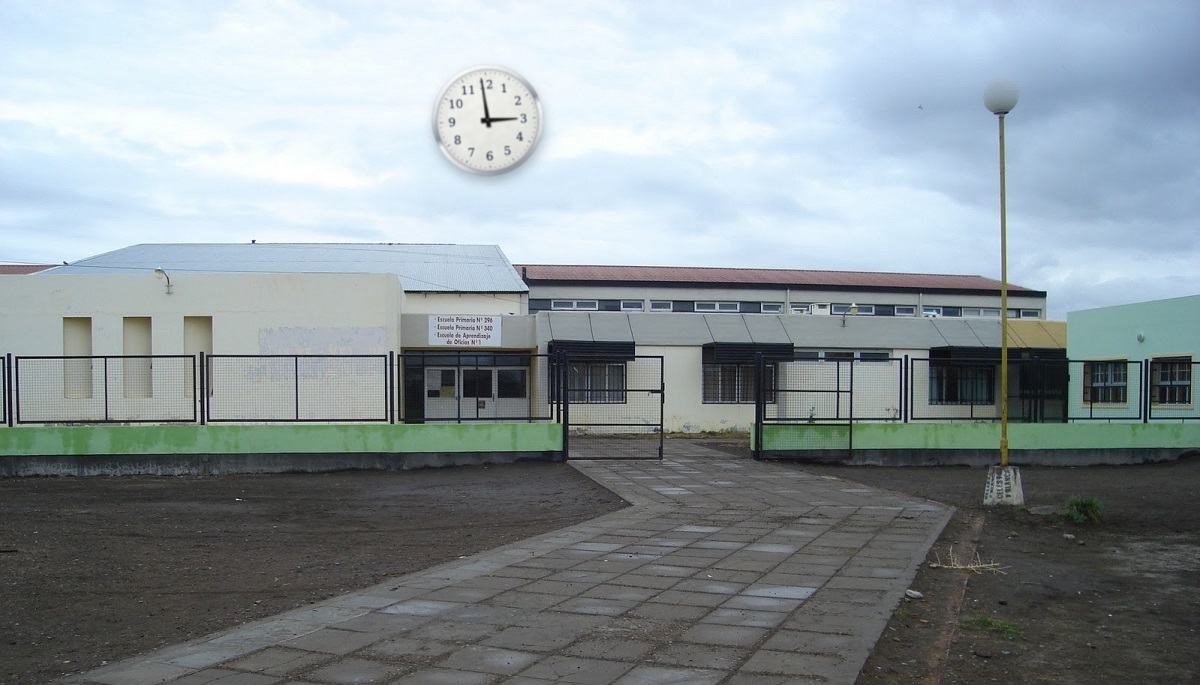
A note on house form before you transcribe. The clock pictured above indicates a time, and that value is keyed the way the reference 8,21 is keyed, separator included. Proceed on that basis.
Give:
2,59
